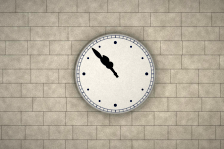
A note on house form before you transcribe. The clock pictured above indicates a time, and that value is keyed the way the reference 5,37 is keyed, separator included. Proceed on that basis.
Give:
10,53
